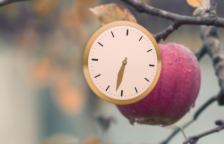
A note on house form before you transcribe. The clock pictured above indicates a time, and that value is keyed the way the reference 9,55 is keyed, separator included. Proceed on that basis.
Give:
6,32
